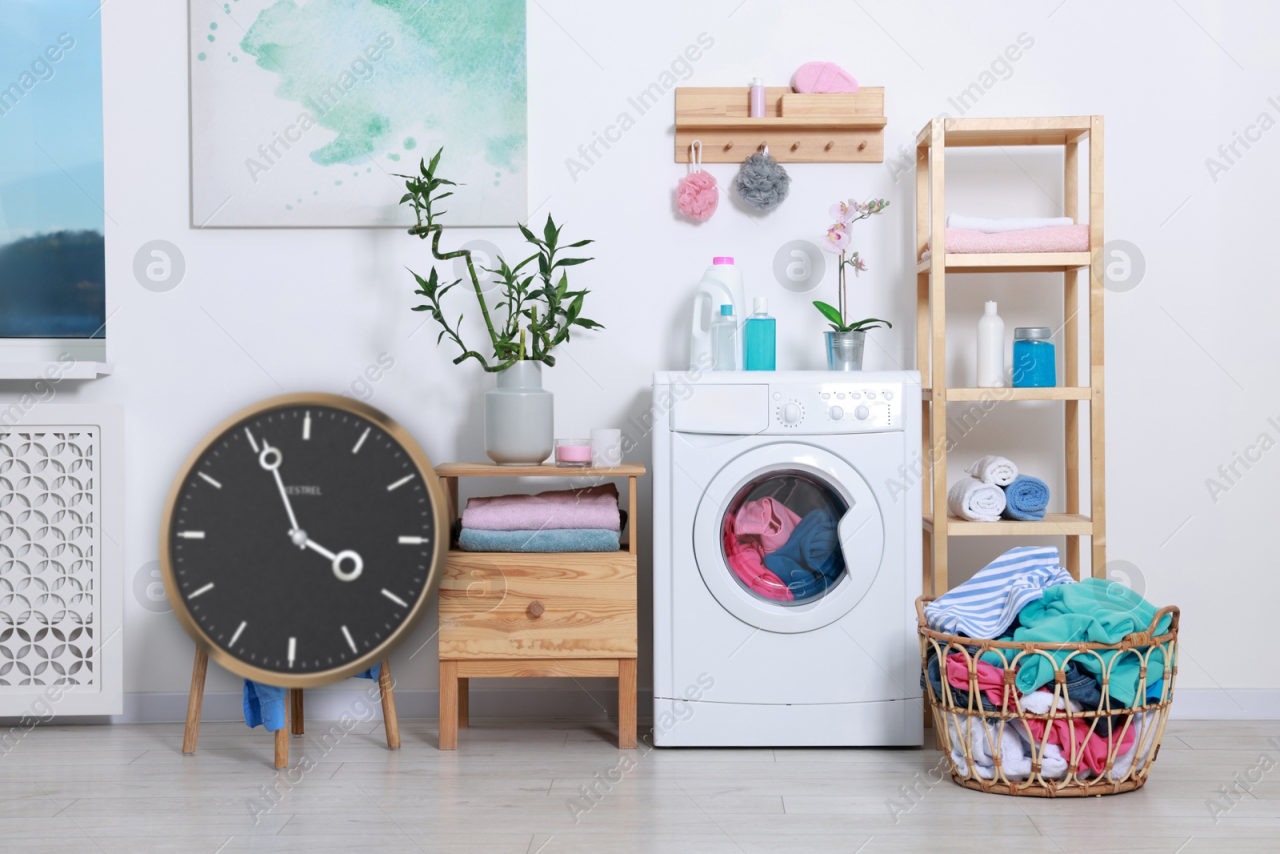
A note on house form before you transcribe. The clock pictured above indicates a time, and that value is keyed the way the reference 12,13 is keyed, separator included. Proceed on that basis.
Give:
3,56
